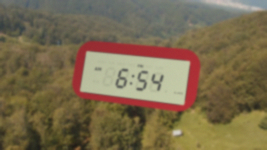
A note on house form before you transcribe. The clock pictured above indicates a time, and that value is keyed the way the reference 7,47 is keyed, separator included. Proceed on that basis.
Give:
6,54
